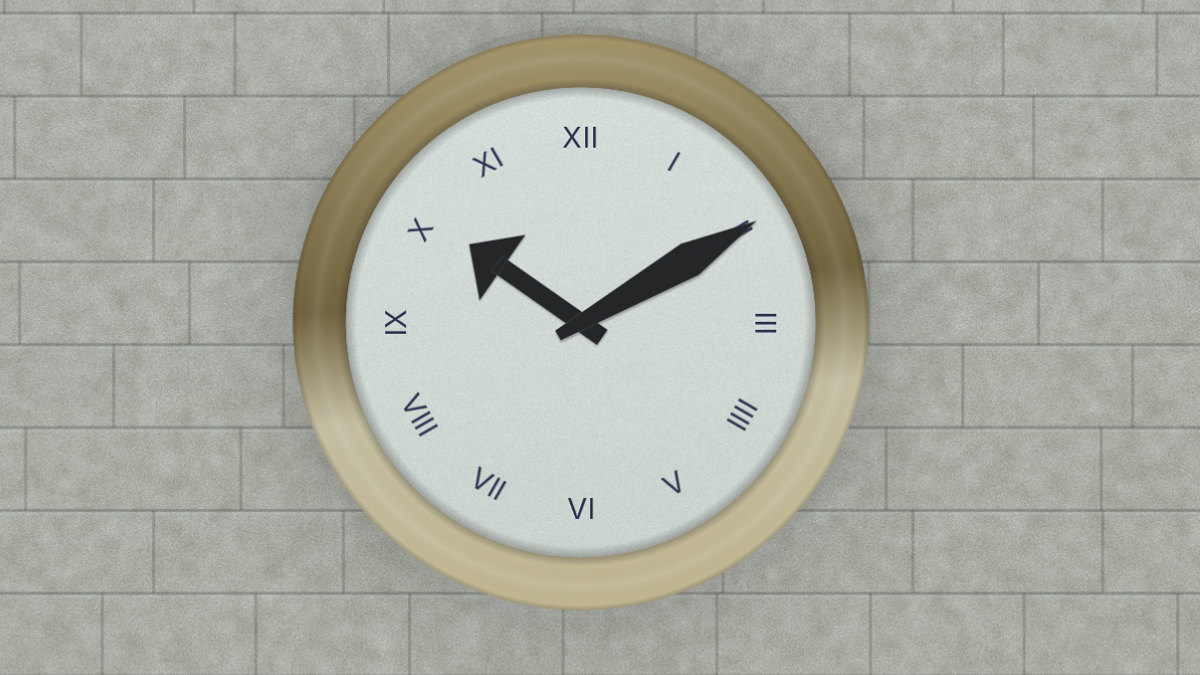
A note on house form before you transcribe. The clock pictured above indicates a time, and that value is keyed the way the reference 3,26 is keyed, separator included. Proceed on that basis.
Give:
10,10
